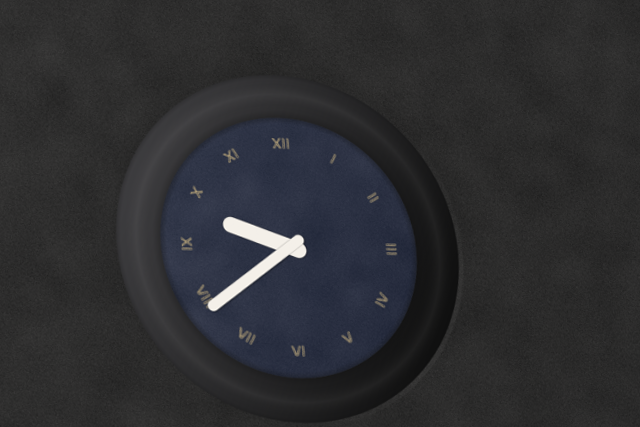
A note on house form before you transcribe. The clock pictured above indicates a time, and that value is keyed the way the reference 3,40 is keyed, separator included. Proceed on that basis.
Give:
9,39
